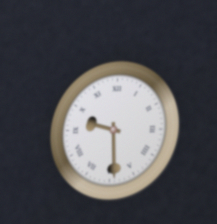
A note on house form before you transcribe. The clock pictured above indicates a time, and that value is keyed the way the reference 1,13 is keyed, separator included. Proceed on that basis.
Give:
9,29
